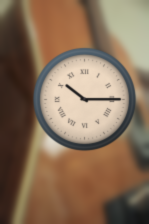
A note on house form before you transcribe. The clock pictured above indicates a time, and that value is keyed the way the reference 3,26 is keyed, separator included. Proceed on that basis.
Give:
10,15
